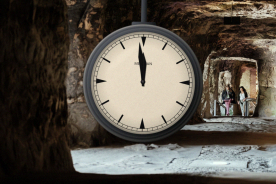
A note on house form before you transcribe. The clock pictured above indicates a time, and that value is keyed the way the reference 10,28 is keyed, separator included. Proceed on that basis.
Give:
11,59
